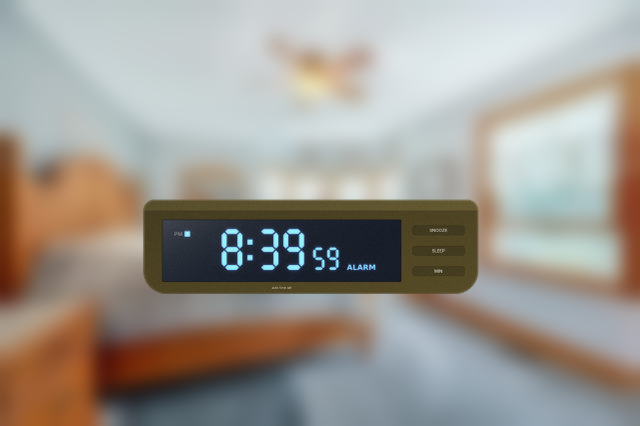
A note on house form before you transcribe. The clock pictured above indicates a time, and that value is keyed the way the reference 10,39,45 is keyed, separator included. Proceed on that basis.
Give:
8,39,59
